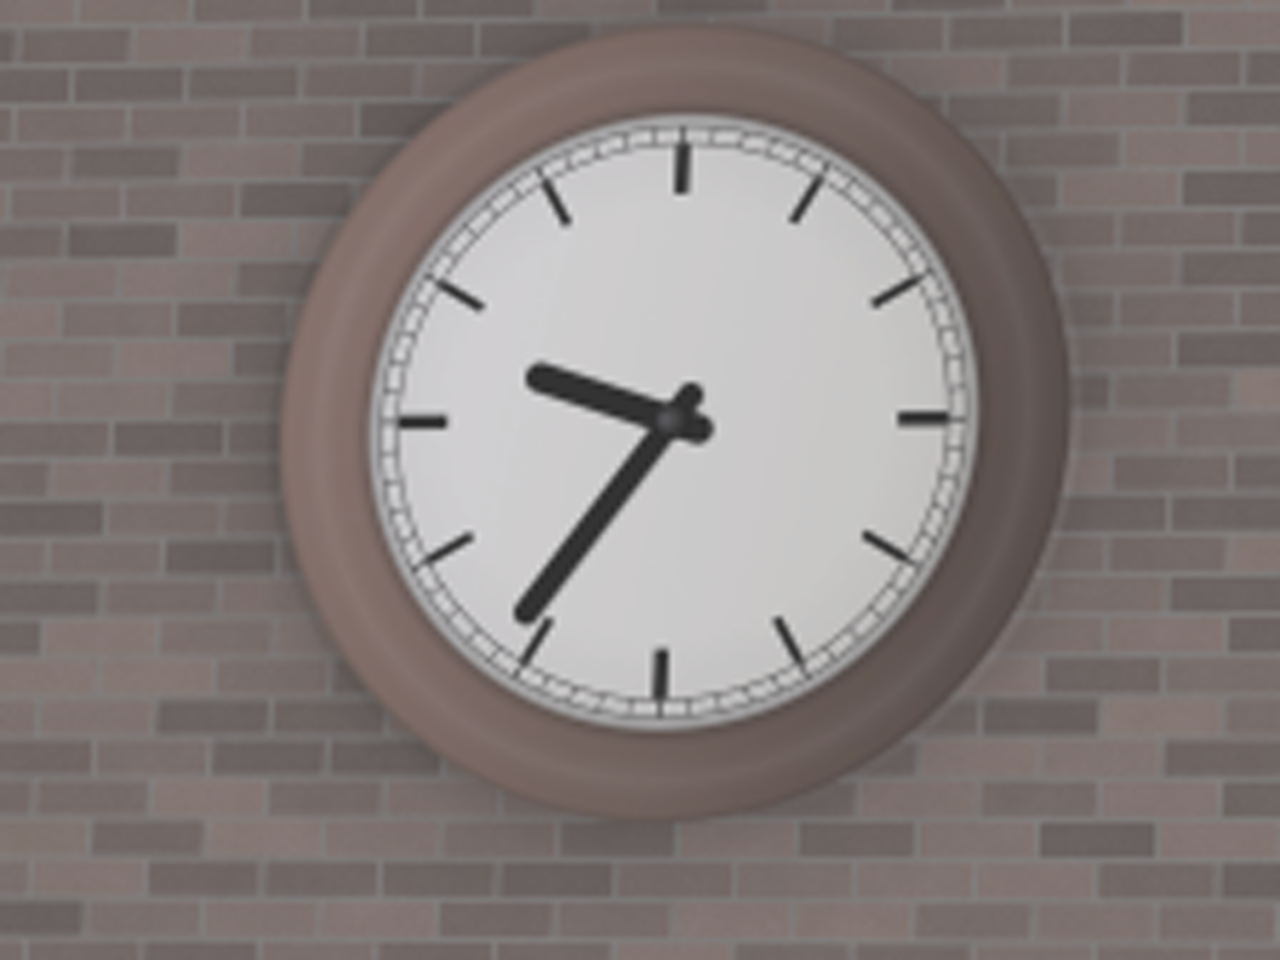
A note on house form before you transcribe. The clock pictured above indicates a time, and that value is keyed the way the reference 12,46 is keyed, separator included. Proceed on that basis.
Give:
9,36
